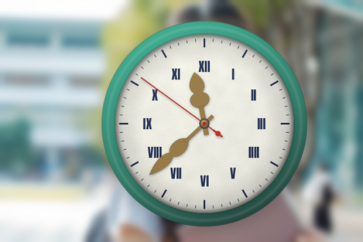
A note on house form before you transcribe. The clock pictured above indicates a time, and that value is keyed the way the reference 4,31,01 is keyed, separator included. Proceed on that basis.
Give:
11,37,51
